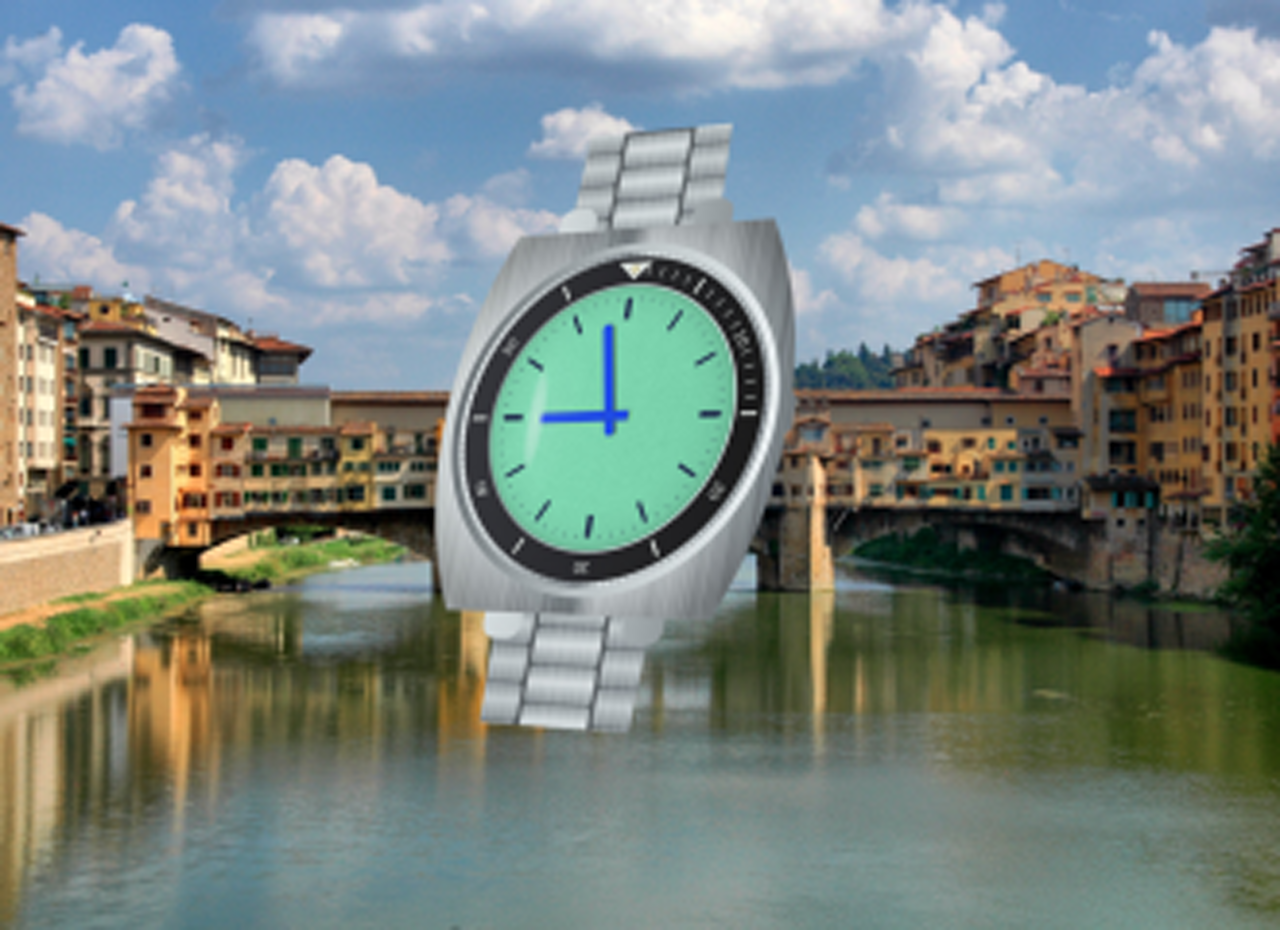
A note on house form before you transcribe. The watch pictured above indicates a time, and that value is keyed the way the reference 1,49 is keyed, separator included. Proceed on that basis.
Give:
8,58
